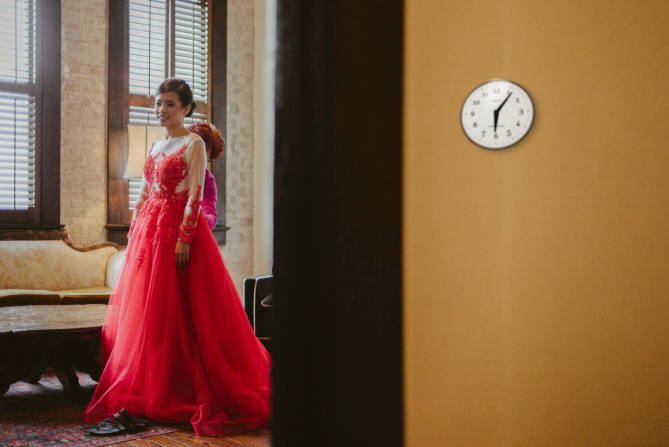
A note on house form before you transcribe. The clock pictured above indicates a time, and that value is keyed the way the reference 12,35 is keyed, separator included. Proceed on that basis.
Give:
6,06
